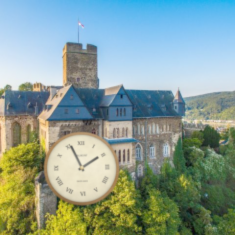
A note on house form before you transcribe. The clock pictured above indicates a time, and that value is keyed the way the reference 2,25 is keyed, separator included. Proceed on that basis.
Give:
1,56
